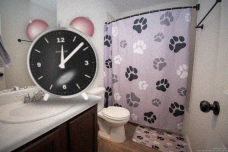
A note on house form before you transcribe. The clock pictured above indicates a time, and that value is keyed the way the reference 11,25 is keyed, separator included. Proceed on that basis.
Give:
12,08
